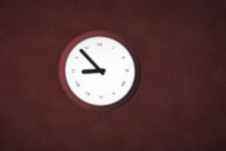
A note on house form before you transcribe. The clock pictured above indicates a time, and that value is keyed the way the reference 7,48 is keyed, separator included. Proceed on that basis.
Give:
8,53
